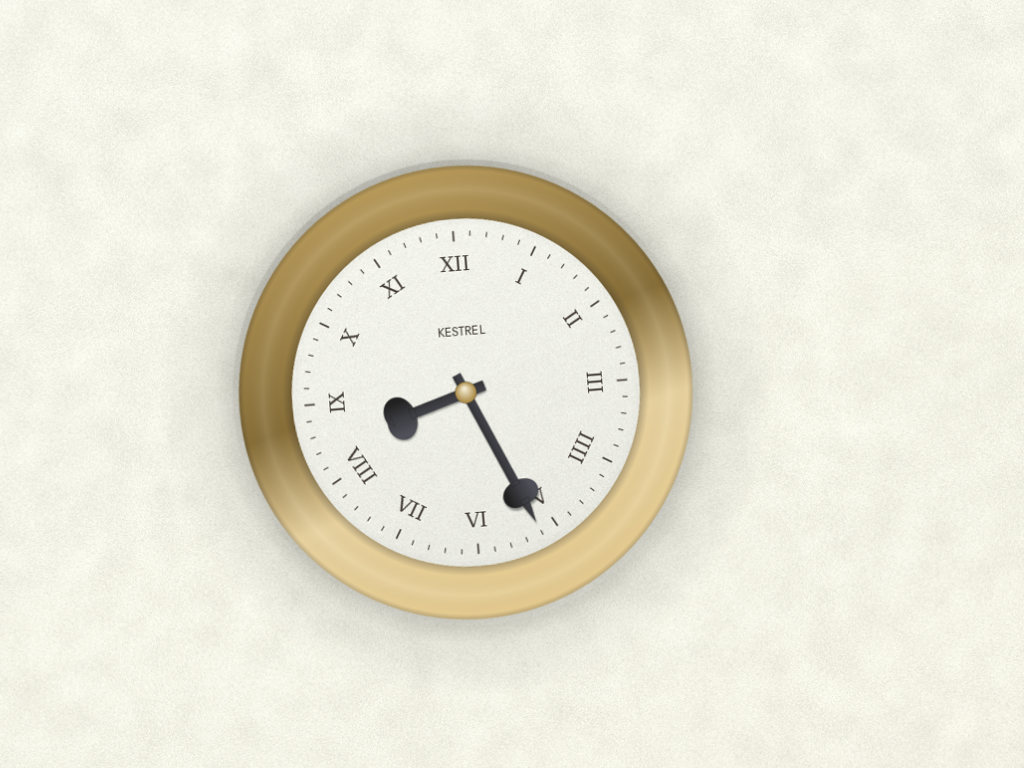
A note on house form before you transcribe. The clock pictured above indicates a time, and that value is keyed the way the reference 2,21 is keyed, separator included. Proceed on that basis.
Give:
8,26
